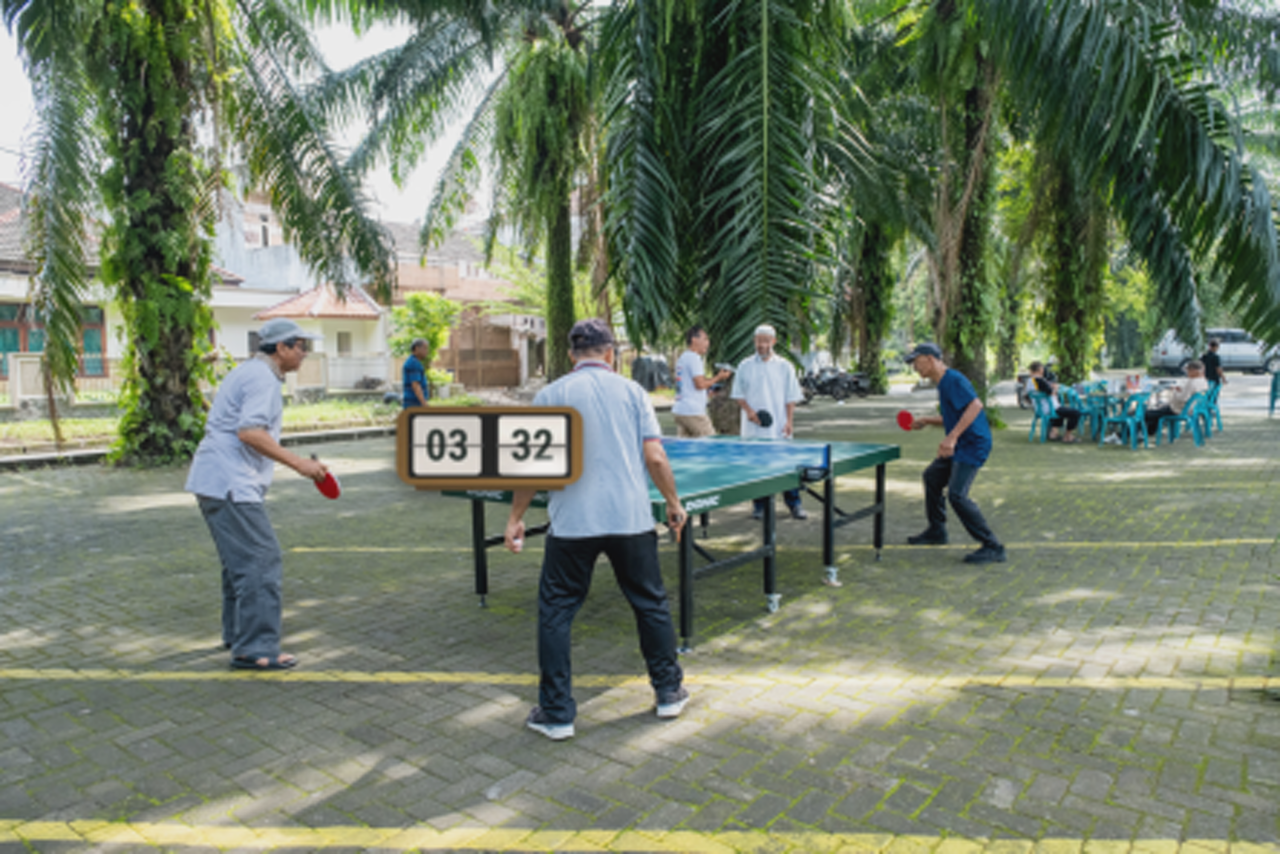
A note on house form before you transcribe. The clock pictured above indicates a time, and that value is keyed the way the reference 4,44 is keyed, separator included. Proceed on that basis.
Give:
3,32
